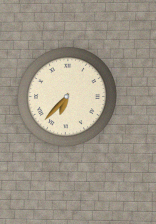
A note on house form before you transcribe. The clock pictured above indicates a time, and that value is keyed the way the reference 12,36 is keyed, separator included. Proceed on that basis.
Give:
6,37
